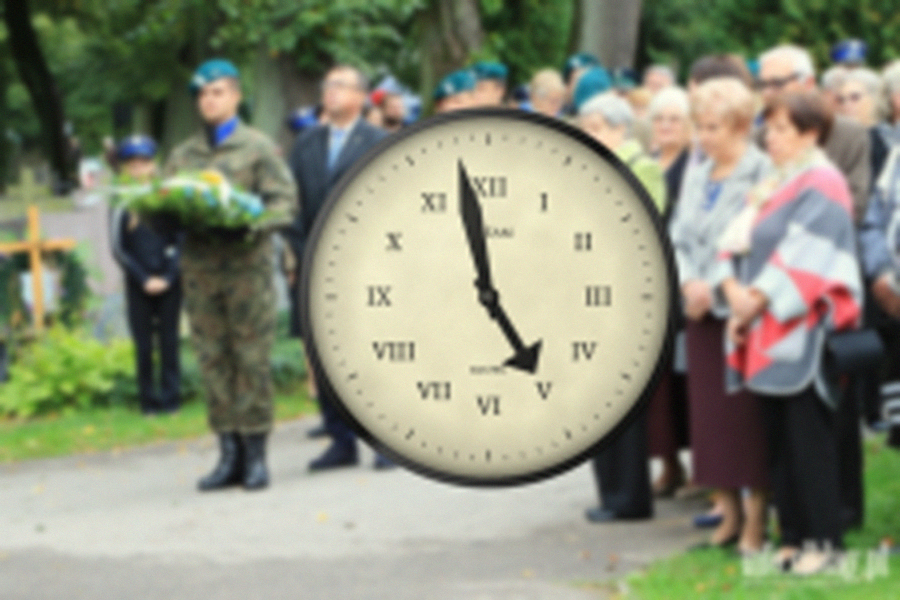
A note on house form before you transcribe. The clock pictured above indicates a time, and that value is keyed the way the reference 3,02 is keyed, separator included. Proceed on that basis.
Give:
4,58
